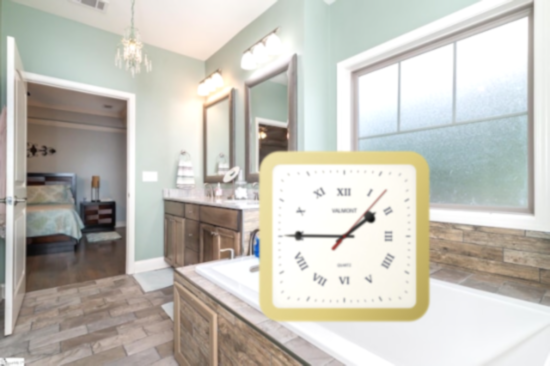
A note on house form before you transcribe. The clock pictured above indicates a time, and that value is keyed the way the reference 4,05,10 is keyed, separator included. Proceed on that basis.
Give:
1,45,07
